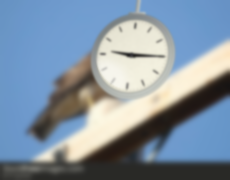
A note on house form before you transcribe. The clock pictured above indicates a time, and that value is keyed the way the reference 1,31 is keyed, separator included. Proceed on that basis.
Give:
9,15
